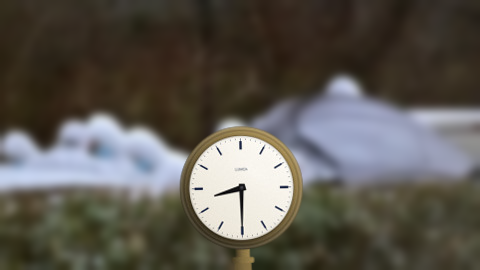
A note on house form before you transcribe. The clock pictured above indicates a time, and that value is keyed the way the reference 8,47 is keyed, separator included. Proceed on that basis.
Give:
8,30
